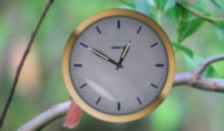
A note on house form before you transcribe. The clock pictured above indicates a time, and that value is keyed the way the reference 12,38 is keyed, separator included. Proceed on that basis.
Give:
12,50
